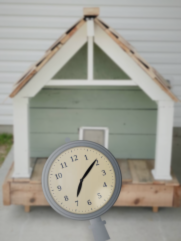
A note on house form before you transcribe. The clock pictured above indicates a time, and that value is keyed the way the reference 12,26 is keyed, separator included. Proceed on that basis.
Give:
7,09
